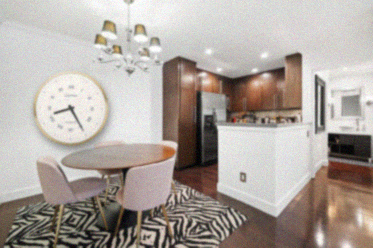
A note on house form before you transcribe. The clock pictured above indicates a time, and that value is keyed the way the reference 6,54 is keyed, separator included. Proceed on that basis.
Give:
8,25
